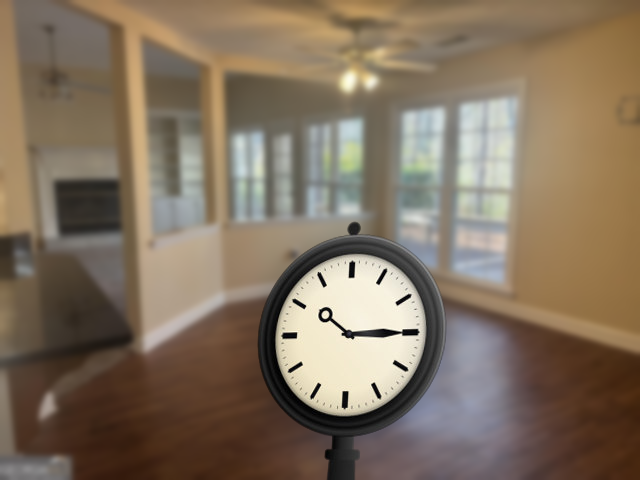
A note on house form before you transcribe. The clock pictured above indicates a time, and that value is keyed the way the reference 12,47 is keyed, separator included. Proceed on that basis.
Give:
10,15
